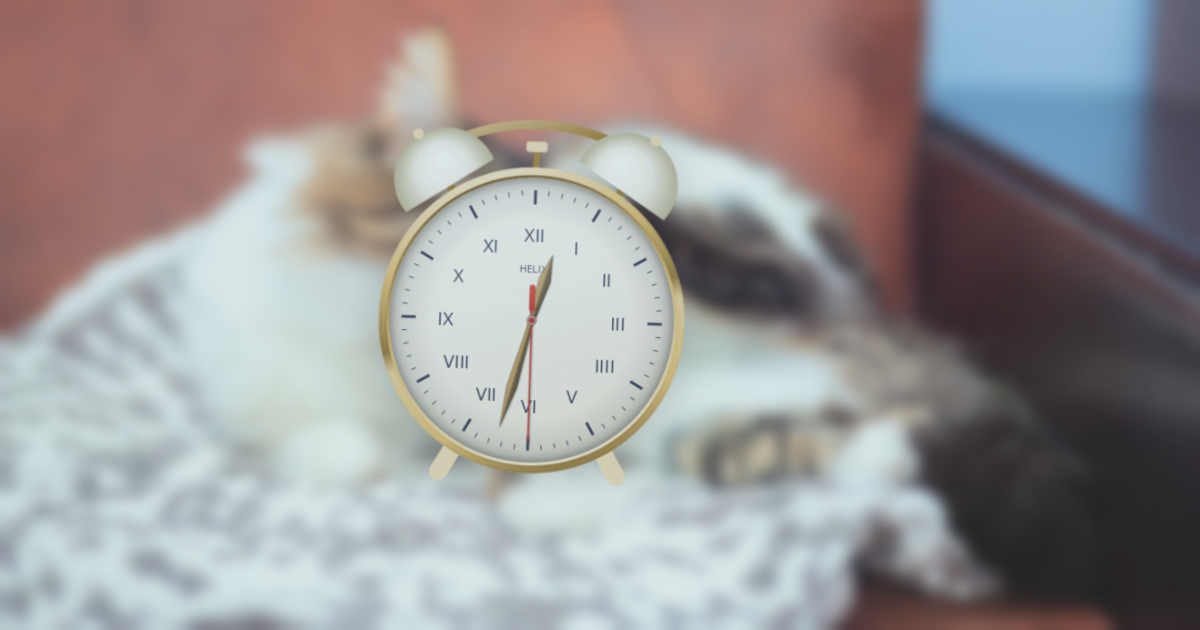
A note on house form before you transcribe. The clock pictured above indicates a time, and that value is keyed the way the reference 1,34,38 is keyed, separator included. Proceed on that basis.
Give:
12,32,30
